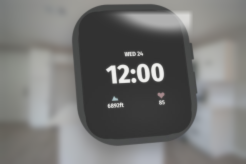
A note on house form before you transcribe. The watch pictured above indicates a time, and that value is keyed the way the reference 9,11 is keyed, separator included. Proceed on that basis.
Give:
12,00
